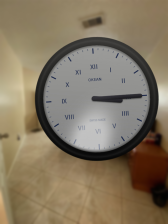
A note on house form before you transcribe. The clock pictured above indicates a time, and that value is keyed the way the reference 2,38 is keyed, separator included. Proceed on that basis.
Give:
3,15
